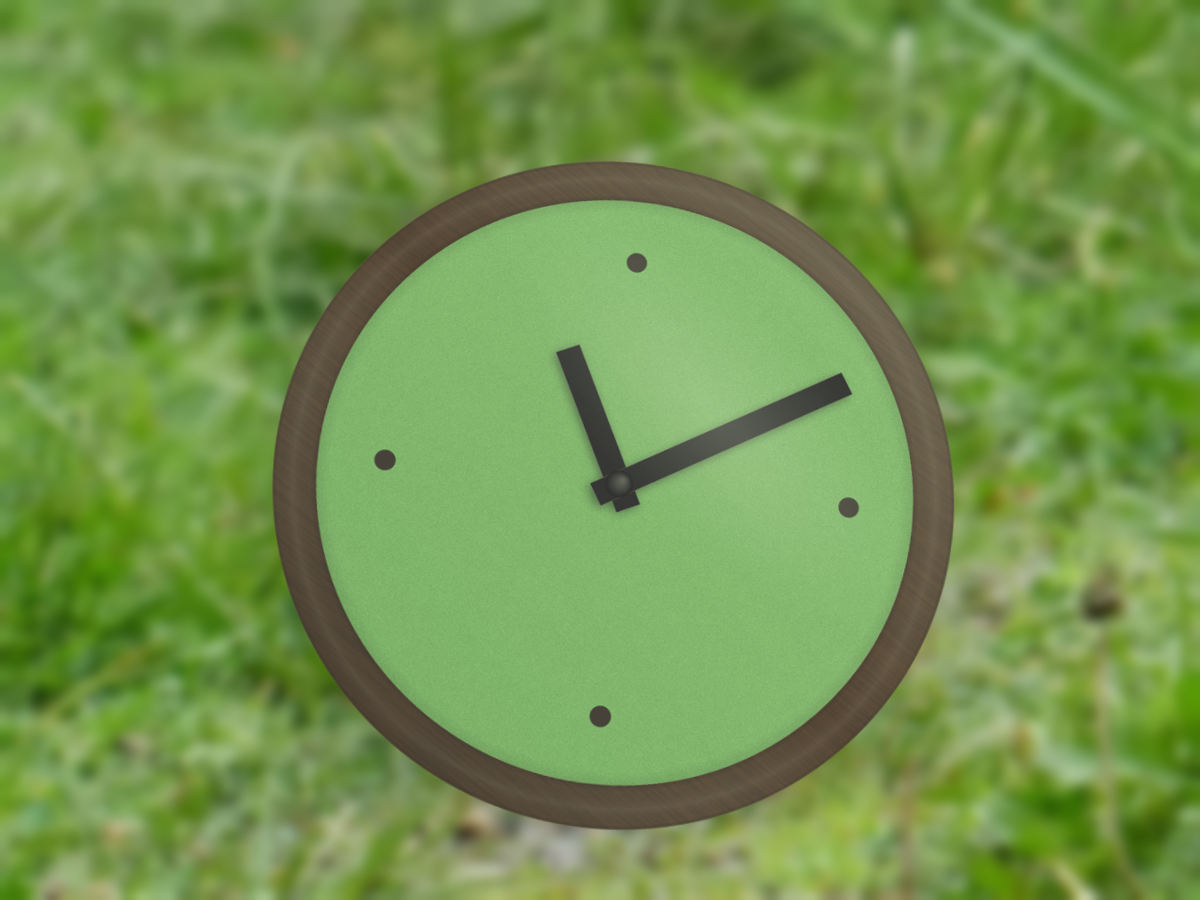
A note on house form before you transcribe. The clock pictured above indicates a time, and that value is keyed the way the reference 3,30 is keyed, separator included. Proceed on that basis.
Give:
11,10
